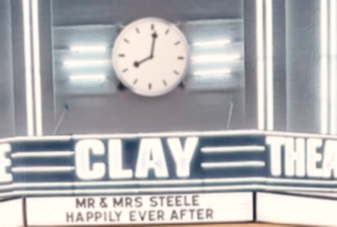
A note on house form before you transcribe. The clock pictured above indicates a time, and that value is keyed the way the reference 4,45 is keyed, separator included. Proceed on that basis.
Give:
8,01
